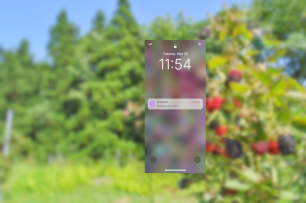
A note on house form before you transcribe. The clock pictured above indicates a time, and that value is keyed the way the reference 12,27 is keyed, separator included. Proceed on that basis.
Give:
11,54
